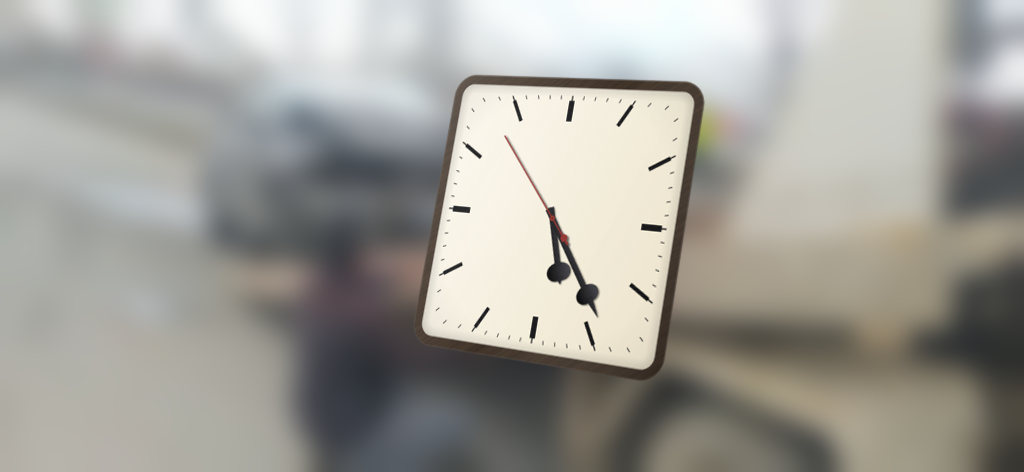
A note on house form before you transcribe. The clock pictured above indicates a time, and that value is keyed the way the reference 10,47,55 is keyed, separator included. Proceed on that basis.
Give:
5,23,53
